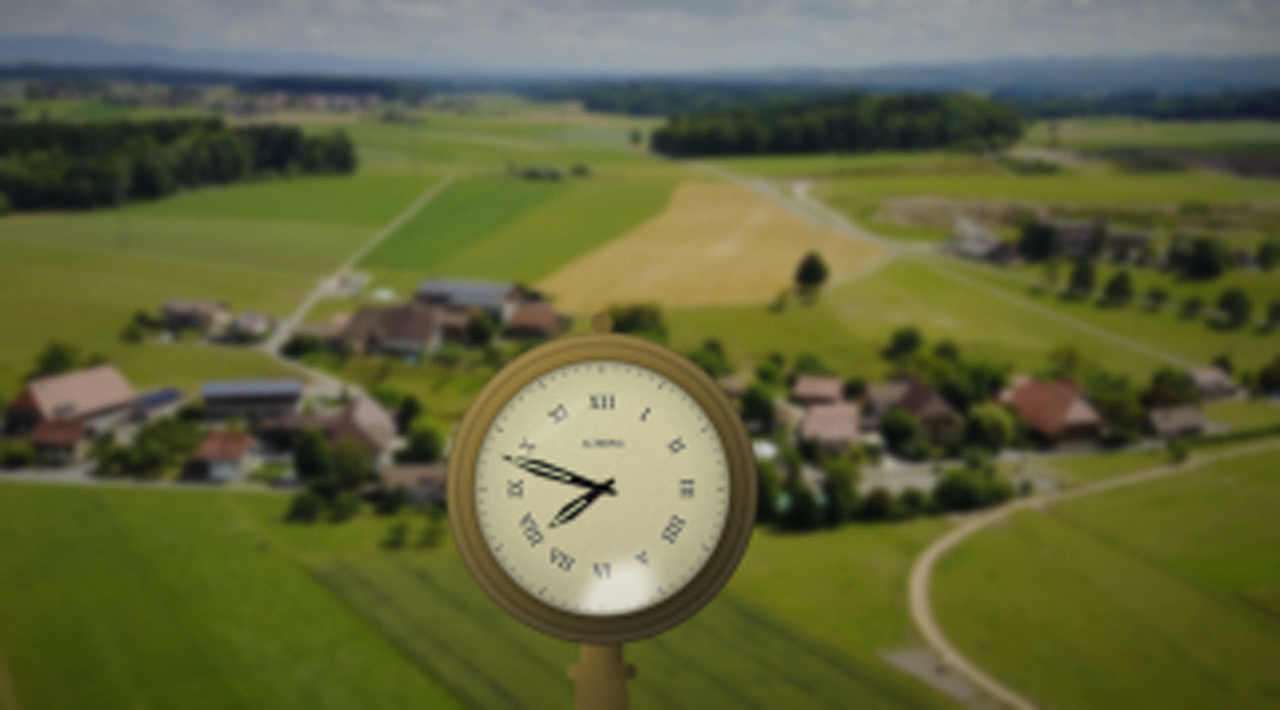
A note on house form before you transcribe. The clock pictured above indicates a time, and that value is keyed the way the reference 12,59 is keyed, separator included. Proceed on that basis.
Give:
7,48
